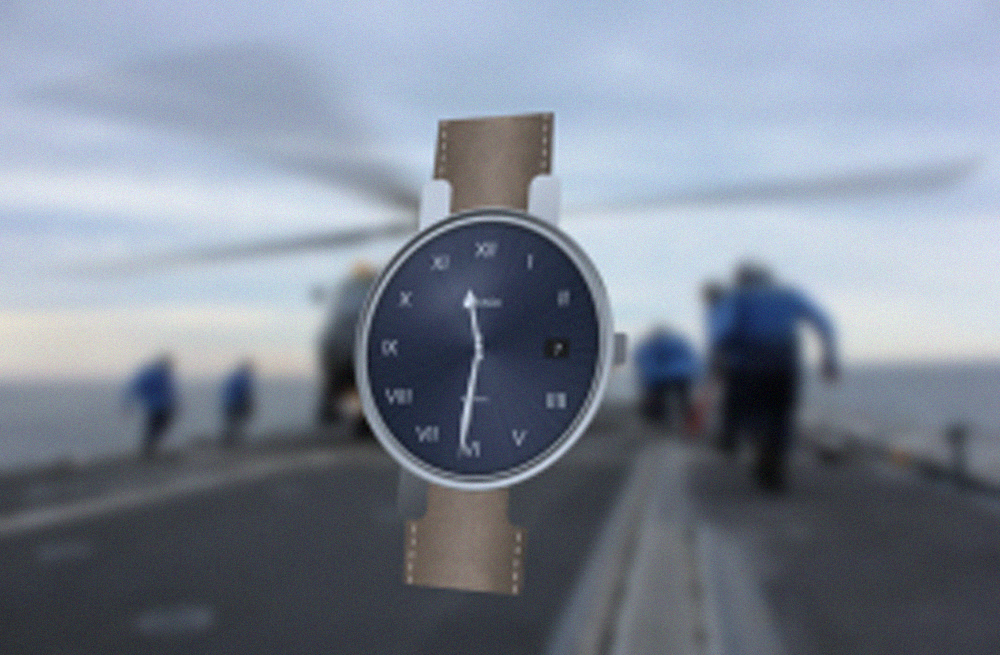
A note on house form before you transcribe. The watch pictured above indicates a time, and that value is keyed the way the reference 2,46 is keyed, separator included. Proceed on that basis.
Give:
11,31
